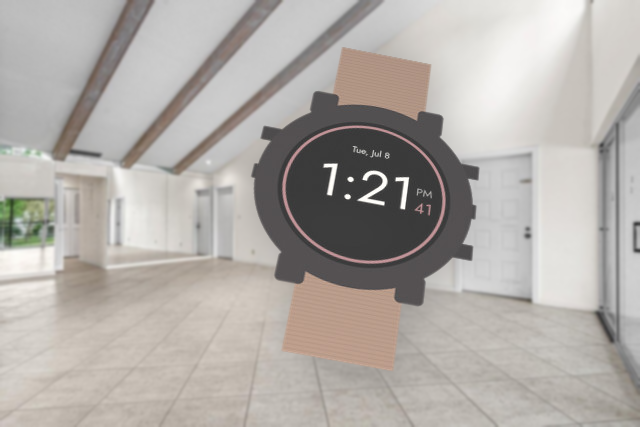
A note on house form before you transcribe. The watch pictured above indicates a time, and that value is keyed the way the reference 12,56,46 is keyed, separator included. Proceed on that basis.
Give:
1,21,41
